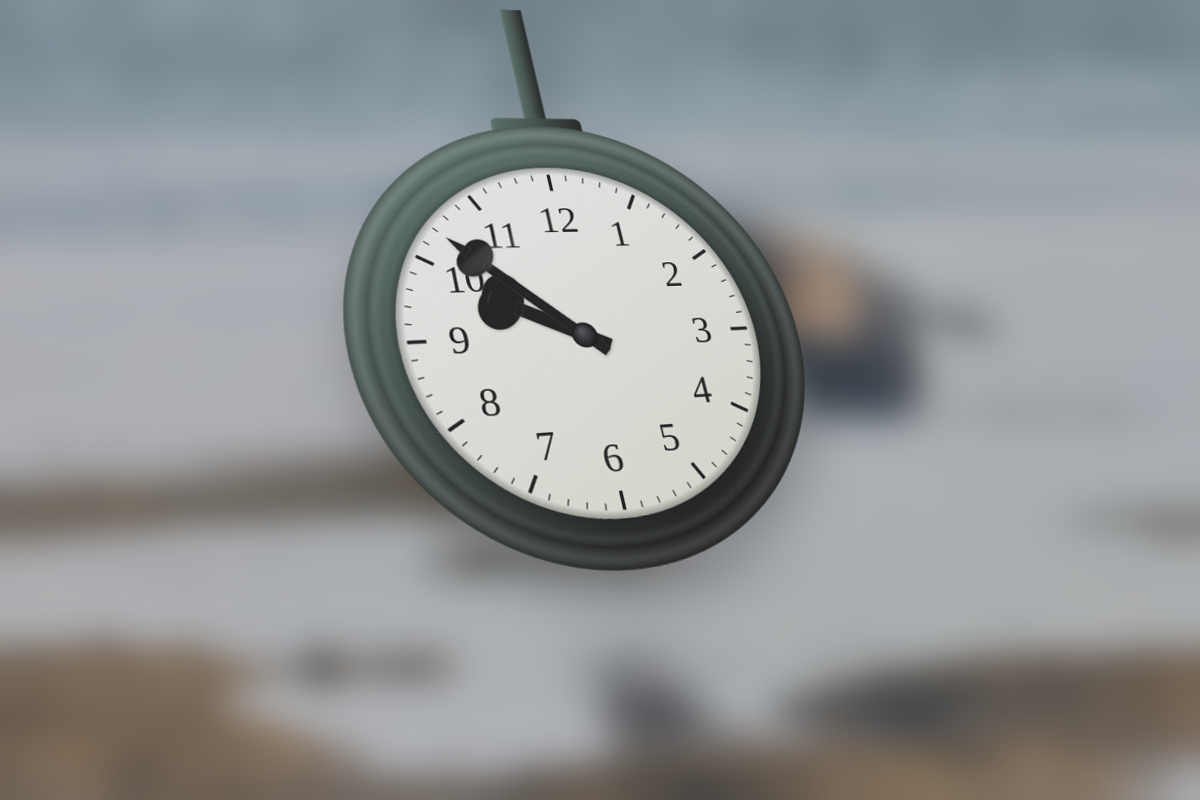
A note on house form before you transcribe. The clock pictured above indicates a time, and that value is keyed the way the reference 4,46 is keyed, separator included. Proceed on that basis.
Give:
9,52
